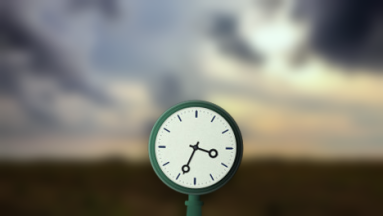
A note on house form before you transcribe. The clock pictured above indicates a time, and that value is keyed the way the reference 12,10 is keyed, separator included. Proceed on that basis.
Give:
3,34
